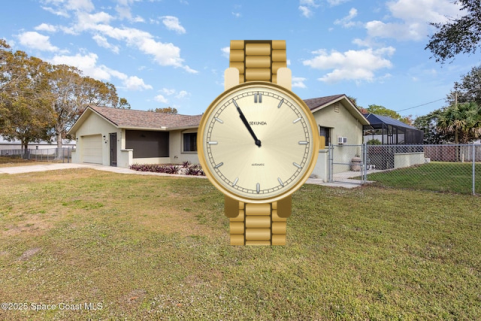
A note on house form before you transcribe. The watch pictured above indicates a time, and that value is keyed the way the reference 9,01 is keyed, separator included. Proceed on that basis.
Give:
10,55
